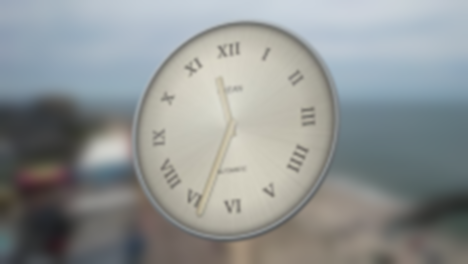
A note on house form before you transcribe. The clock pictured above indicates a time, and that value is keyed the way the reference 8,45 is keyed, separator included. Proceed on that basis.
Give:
11,34
